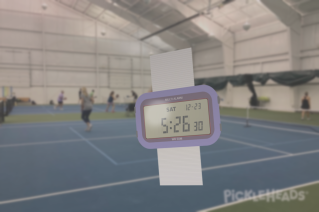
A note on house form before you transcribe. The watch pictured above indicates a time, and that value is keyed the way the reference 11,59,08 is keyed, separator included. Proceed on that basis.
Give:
5,26,30
